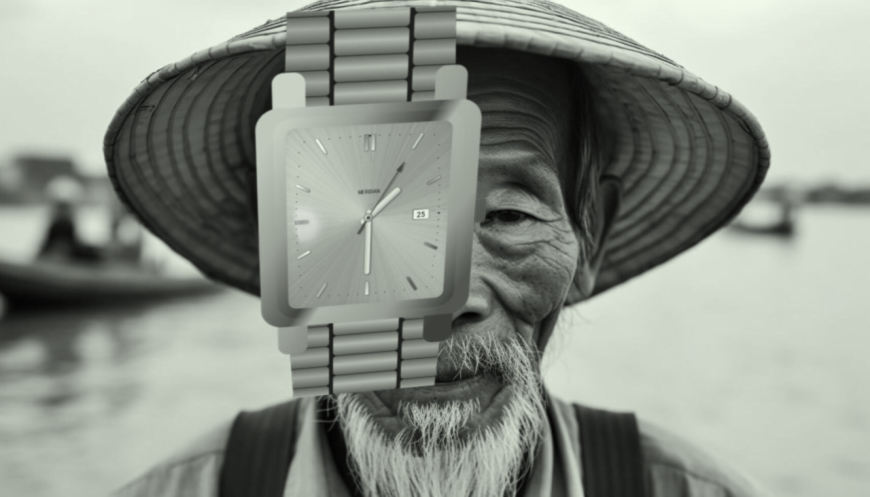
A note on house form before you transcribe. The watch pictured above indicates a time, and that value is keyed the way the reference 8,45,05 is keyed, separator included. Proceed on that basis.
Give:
1,30,05
